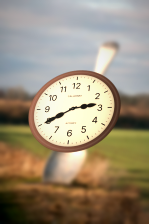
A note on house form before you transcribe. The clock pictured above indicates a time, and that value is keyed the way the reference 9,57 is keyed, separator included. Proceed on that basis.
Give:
2,40
